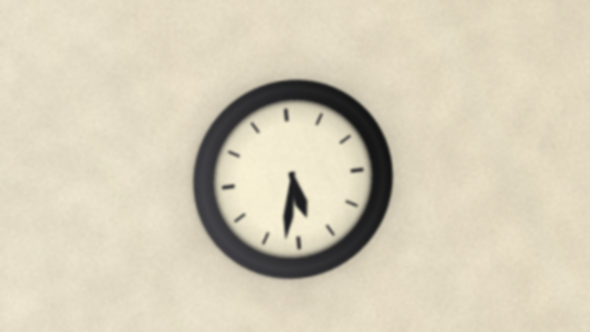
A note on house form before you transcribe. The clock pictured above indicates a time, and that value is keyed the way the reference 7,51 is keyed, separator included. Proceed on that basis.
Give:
5,32
